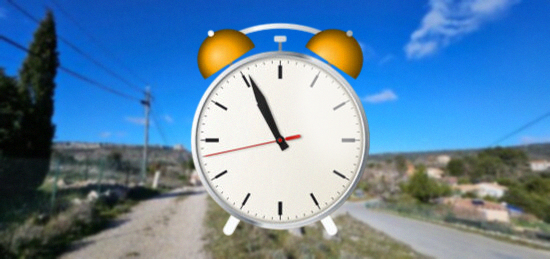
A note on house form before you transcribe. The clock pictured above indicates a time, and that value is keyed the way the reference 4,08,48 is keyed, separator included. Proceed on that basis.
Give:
10,55,43
